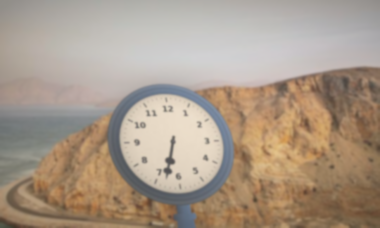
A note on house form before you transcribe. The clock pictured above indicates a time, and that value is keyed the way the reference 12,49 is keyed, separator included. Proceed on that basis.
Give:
6,33
